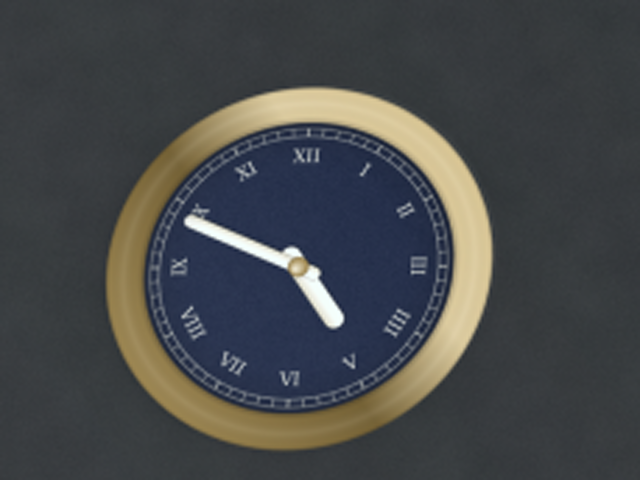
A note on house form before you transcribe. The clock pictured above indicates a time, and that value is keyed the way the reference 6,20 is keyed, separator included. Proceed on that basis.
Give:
4,49
